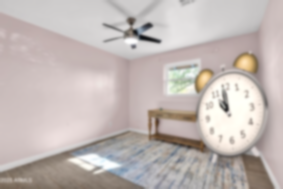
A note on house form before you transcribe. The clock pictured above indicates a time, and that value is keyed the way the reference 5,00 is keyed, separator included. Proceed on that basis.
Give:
10,59
